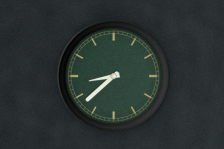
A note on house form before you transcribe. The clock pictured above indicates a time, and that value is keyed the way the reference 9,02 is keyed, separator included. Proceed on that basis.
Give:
8,38
